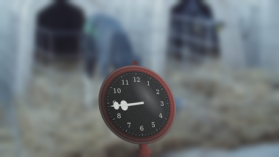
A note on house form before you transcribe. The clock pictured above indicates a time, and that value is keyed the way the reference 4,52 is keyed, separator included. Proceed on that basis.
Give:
8,44
